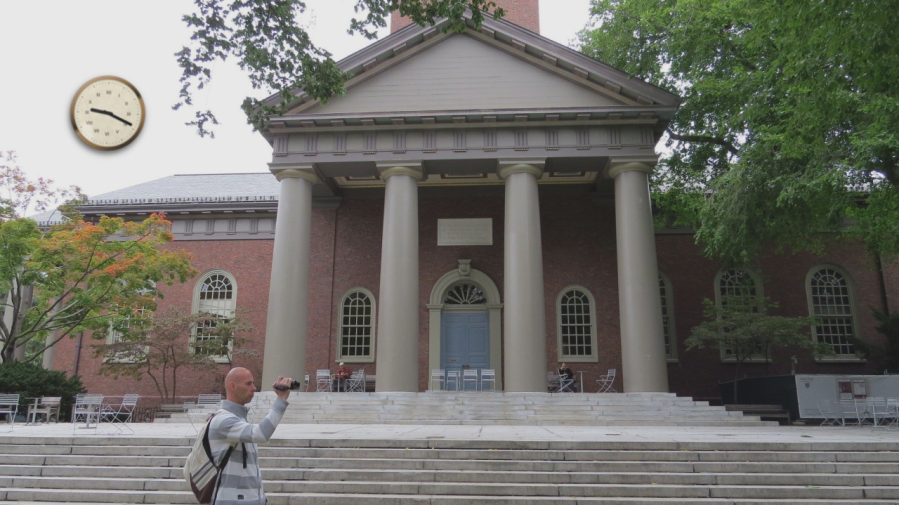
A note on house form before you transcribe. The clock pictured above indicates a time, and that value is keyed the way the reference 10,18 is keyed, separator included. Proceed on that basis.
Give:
9,19
